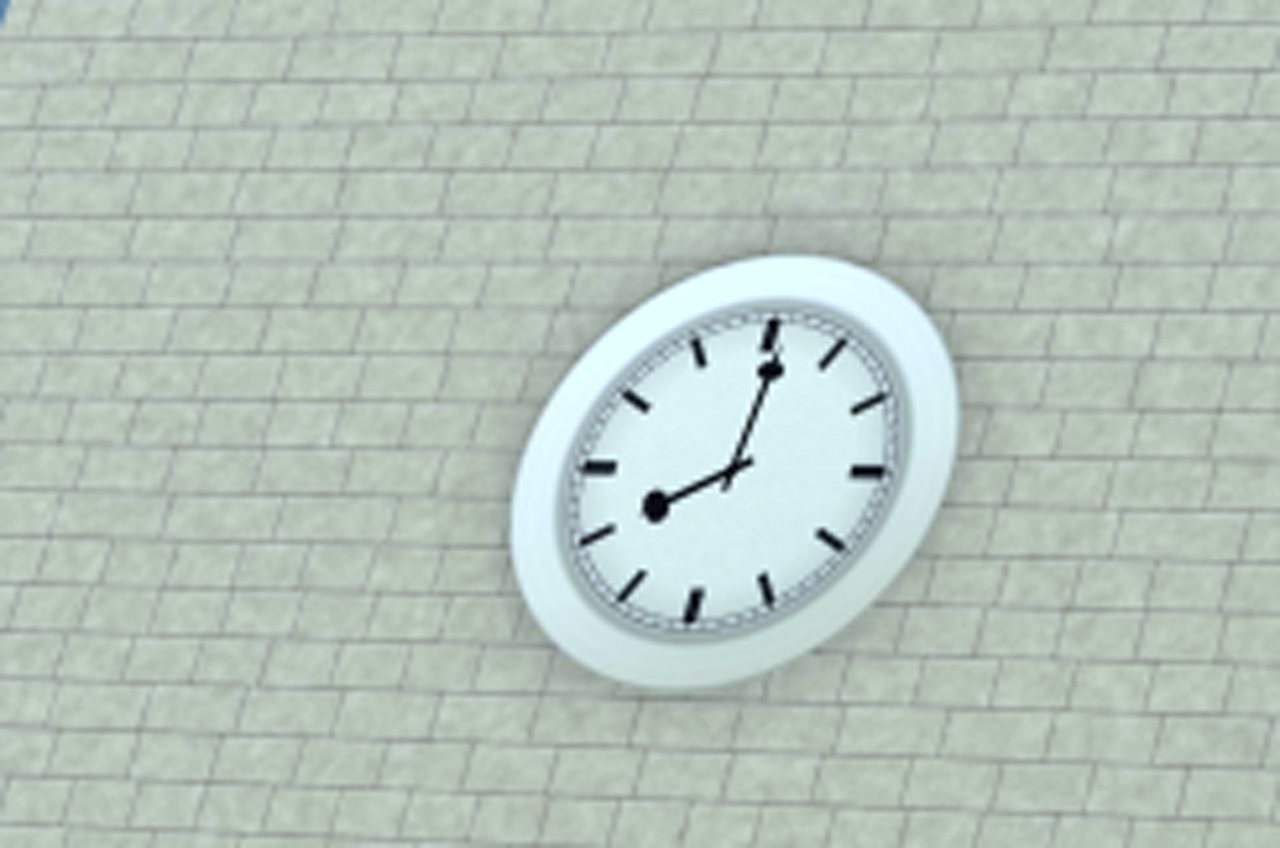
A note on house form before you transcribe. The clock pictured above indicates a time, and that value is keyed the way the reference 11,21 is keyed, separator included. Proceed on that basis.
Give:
8,01
